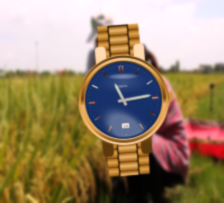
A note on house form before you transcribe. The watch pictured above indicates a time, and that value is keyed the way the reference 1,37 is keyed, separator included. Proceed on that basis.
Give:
11,14
